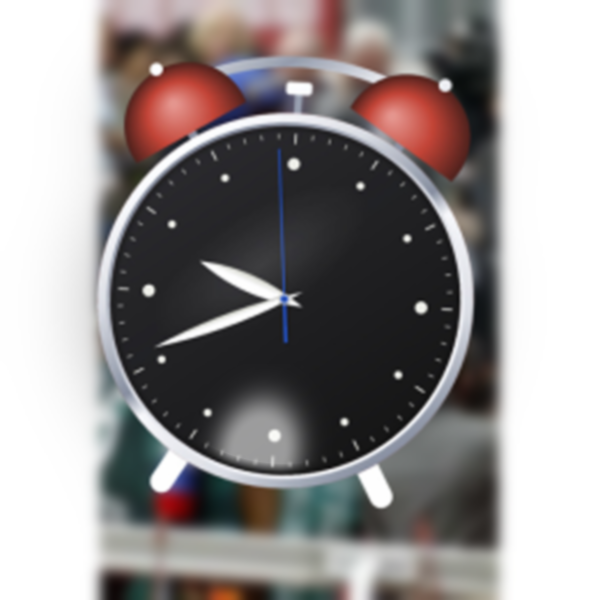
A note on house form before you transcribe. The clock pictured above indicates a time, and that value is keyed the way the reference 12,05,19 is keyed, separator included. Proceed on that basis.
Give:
9,40,59
